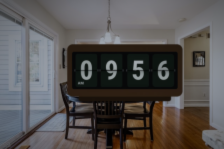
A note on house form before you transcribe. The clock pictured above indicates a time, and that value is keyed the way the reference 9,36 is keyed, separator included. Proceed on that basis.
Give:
9,56
